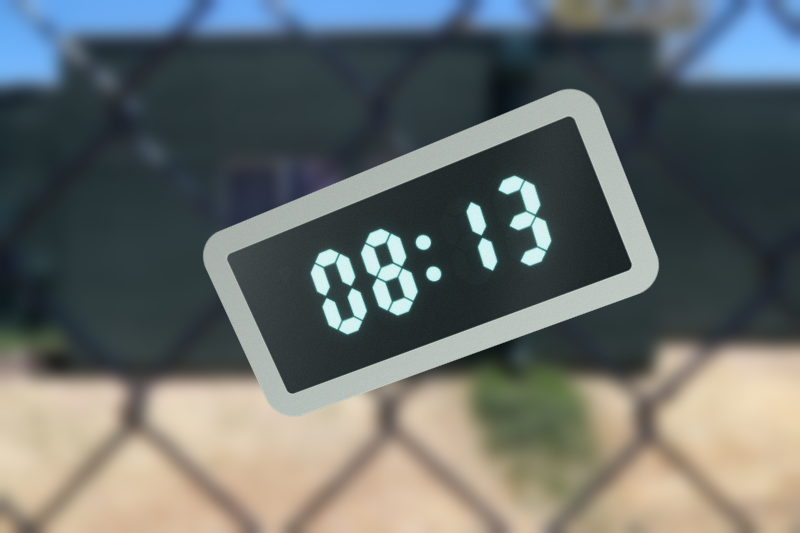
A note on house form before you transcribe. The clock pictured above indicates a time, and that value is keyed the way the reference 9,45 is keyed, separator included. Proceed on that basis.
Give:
8,13
